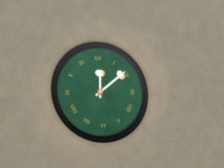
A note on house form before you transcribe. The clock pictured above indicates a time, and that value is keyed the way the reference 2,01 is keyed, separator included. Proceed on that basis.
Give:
12,09
